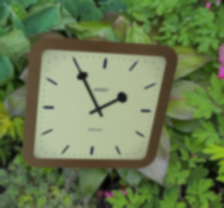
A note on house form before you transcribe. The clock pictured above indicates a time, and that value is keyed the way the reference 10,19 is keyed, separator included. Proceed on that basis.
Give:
1,55
